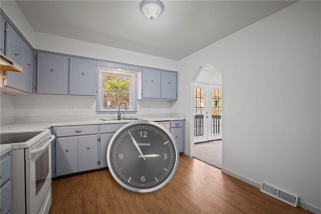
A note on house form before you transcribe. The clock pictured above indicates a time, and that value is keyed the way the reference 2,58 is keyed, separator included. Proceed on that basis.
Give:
2,55
